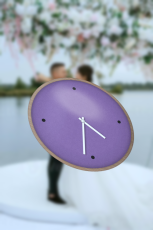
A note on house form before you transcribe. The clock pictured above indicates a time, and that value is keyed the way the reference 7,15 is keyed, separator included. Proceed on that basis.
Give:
4,32
